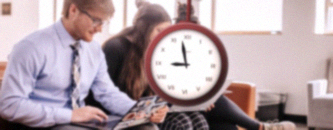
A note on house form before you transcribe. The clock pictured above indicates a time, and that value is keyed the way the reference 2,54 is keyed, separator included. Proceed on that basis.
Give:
8,58
